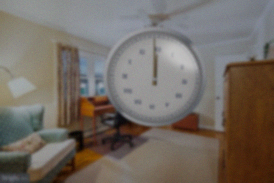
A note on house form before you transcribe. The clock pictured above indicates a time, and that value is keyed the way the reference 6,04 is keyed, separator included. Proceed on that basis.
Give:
11,59
